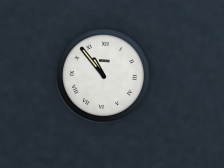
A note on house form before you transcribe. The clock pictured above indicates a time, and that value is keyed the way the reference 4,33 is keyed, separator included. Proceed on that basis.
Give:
10,53
